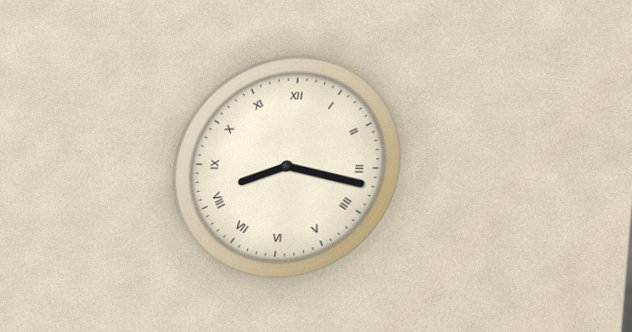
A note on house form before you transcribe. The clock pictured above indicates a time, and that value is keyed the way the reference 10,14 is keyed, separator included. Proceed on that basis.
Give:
8,17
